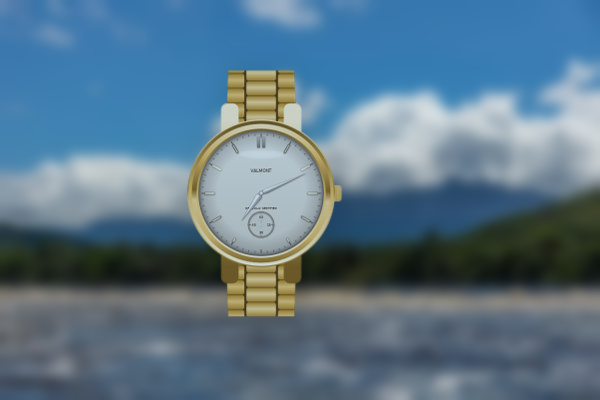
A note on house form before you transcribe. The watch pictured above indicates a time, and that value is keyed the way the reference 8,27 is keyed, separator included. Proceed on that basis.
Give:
7,11
